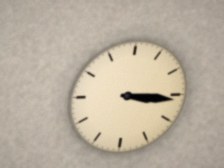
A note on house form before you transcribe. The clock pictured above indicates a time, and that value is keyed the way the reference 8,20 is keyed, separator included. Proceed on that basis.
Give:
3,16
